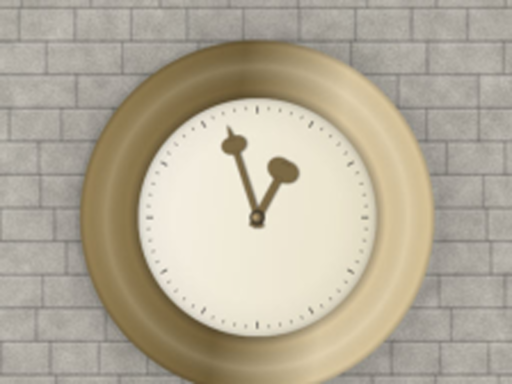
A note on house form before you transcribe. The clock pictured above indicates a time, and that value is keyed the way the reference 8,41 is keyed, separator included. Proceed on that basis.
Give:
12,57
